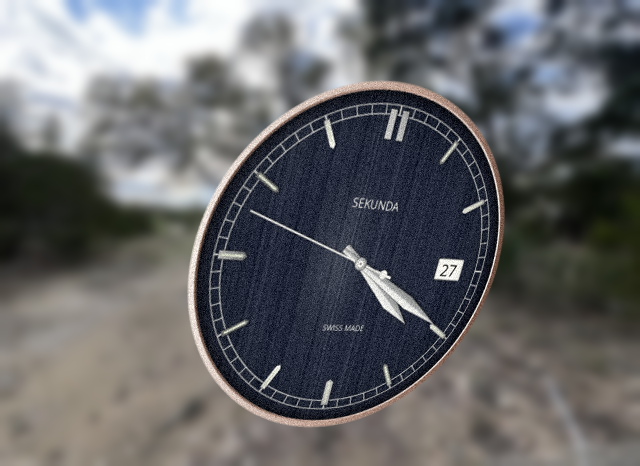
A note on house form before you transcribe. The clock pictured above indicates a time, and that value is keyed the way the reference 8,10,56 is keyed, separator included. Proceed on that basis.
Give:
4,19,48
